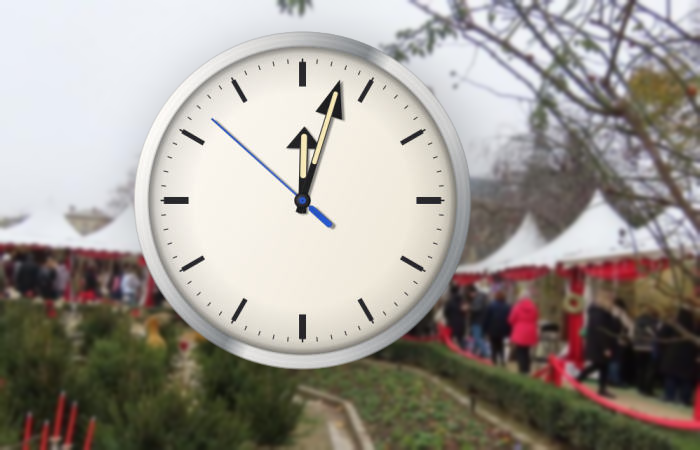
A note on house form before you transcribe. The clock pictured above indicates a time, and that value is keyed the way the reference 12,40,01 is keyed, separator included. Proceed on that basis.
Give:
12,02,52
